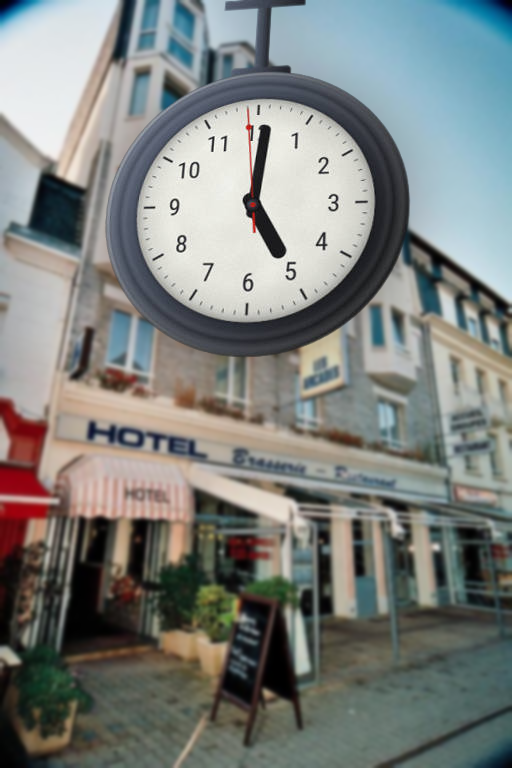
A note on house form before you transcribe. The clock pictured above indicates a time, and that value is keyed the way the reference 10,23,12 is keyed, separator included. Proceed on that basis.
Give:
5,00,59
